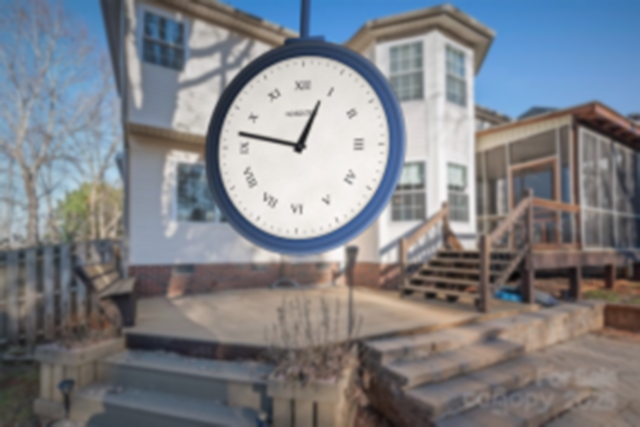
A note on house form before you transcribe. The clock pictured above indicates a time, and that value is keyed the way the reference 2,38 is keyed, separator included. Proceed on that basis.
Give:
12,47
